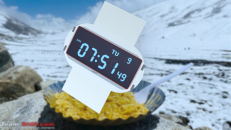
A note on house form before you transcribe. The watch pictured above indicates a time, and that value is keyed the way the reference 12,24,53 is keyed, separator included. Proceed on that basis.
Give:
7,51,49
